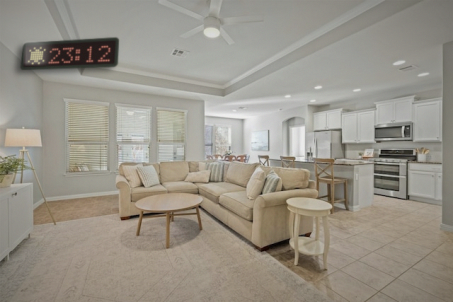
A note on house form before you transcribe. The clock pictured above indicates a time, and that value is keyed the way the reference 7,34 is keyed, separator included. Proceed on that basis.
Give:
23,12
